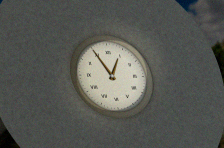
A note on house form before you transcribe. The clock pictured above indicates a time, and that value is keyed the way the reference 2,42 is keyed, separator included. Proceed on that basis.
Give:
12,55
